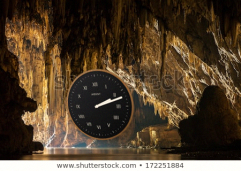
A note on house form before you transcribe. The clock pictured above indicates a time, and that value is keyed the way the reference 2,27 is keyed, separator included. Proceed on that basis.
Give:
2,12
